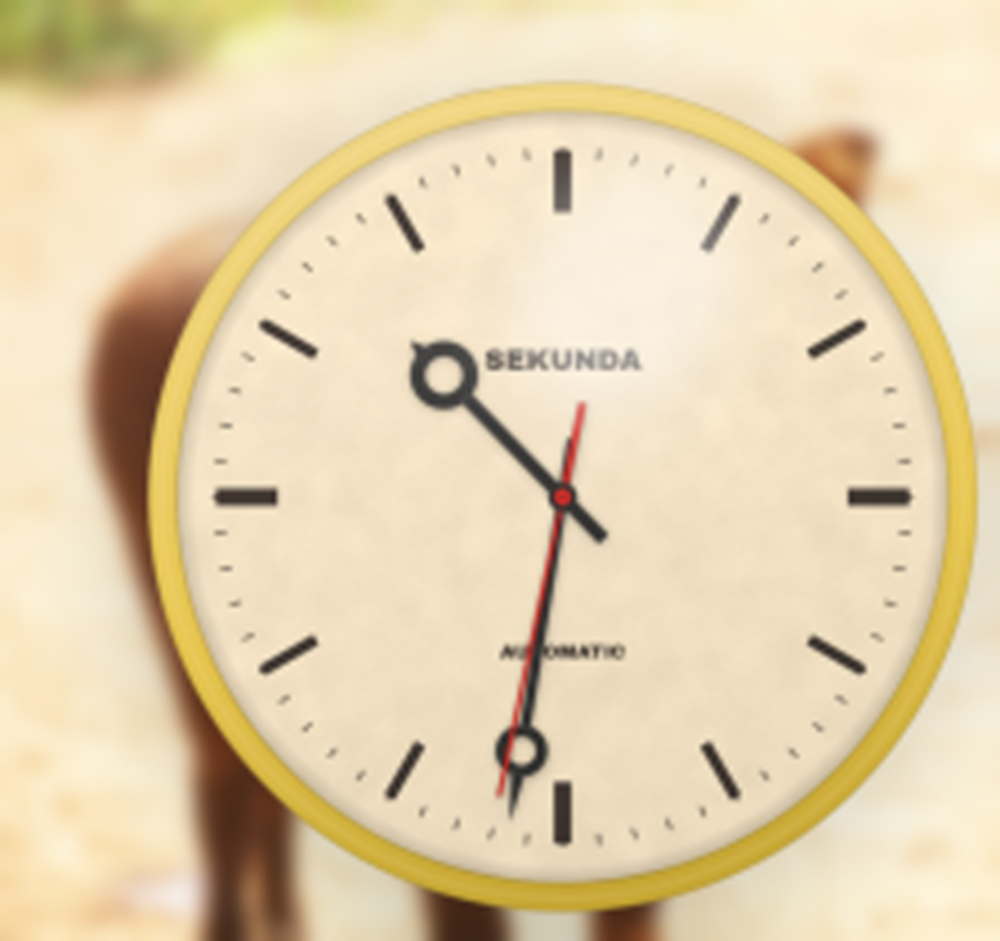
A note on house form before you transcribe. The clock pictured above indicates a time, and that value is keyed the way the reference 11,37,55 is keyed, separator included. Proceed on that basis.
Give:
10,31,32
